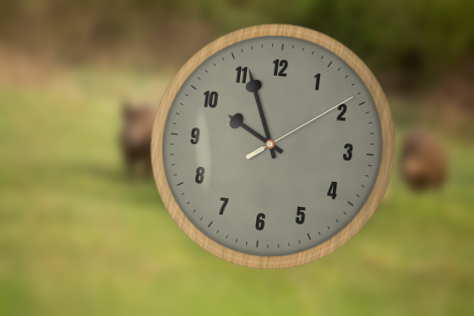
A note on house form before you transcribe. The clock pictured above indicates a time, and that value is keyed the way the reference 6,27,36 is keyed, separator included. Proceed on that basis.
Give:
9,56,09
